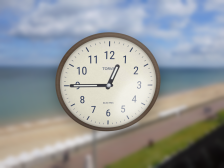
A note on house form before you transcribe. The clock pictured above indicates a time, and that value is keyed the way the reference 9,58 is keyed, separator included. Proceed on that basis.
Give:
12,45
